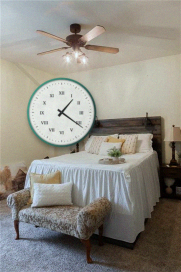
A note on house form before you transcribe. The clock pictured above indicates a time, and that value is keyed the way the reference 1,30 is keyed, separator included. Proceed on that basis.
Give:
1,21
